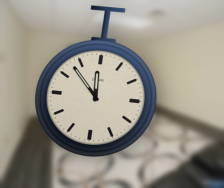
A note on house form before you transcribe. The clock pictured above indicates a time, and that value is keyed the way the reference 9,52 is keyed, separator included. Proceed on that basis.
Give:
11,53
